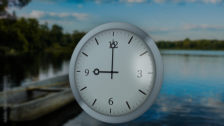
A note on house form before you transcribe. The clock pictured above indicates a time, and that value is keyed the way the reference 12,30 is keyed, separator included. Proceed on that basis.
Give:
9,00
